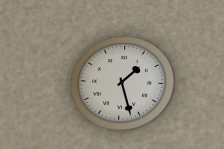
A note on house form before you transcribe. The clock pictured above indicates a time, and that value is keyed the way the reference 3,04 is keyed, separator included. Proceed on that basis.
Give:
1,27
